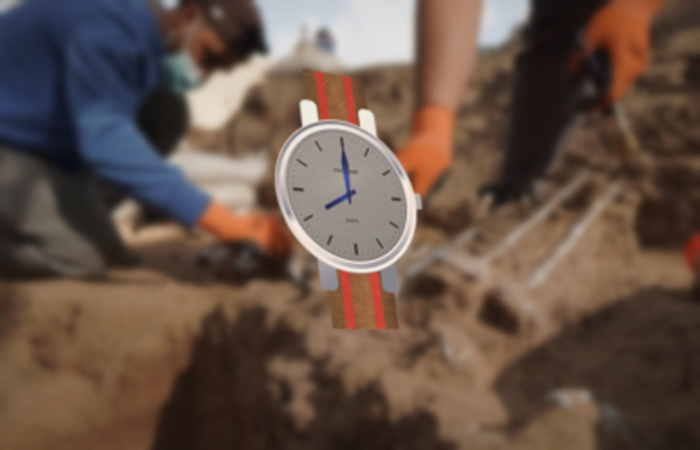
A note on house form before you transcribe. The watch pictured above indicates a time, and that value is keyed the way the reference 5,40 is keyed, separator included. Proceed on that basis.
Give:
8,00
